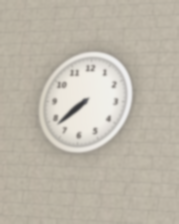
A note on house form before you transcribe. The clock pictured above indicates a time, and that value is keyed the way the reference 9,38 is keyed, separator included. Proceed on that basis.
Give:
7,38
